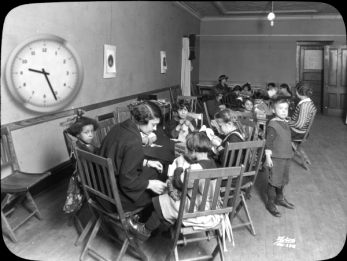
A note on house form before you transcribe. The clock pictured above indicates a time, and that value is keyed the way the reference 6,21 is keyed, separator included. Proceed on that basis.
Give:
9,26
